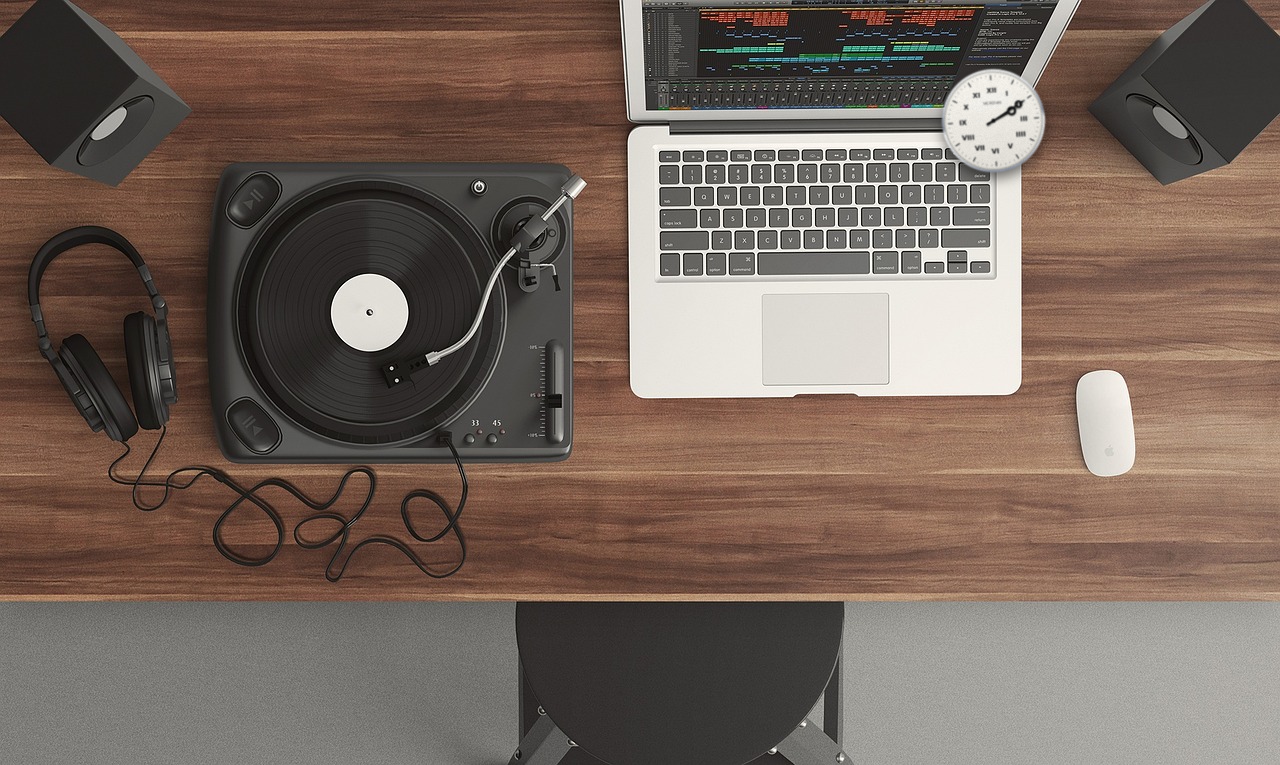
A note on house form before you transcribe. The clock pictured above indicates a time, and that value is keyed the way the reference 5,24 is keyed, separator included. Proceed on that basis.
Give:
2,10
